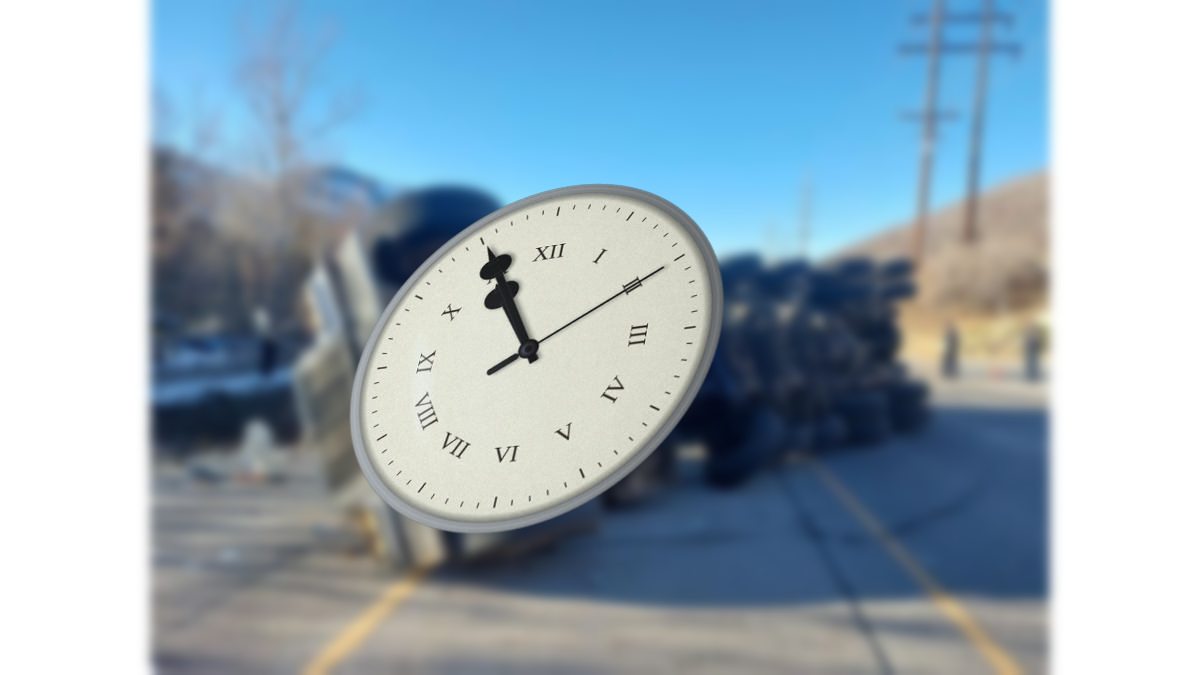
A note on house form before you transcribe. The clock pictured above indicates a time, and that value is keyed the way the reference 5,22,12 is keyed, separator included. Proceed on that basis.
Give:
10,55,10
